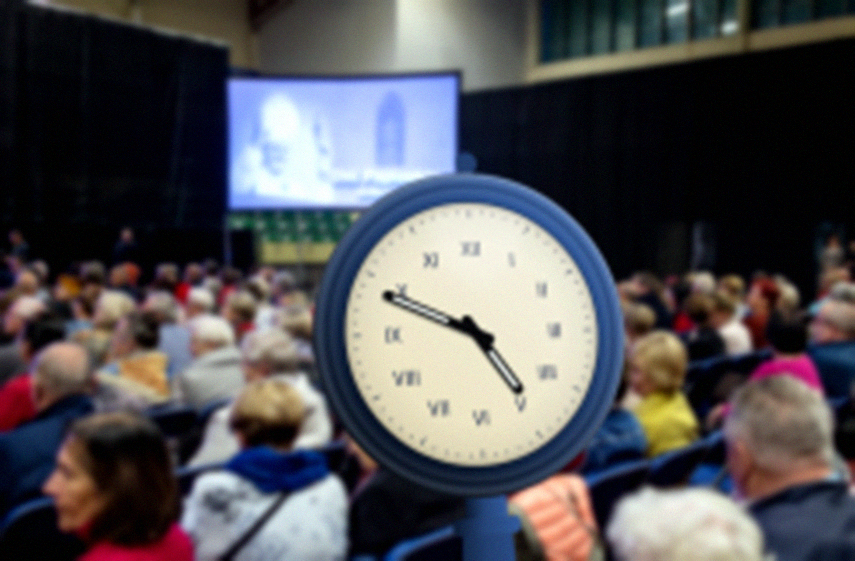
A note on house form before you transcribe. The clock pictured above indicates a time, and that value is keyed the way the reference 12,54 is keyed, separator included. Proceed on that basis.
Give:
4,49
